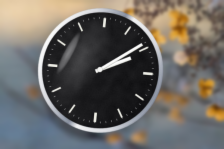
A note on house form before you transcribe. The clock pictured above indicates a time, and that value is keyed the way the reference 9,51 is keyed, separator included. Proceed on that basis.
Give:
2,09
